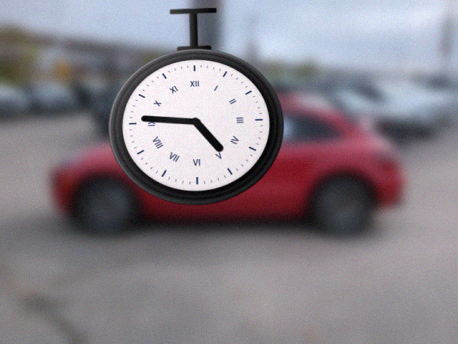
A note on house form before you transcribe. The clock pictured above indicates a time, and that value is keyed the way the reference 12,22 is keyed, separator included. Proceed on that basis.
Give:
4,46
